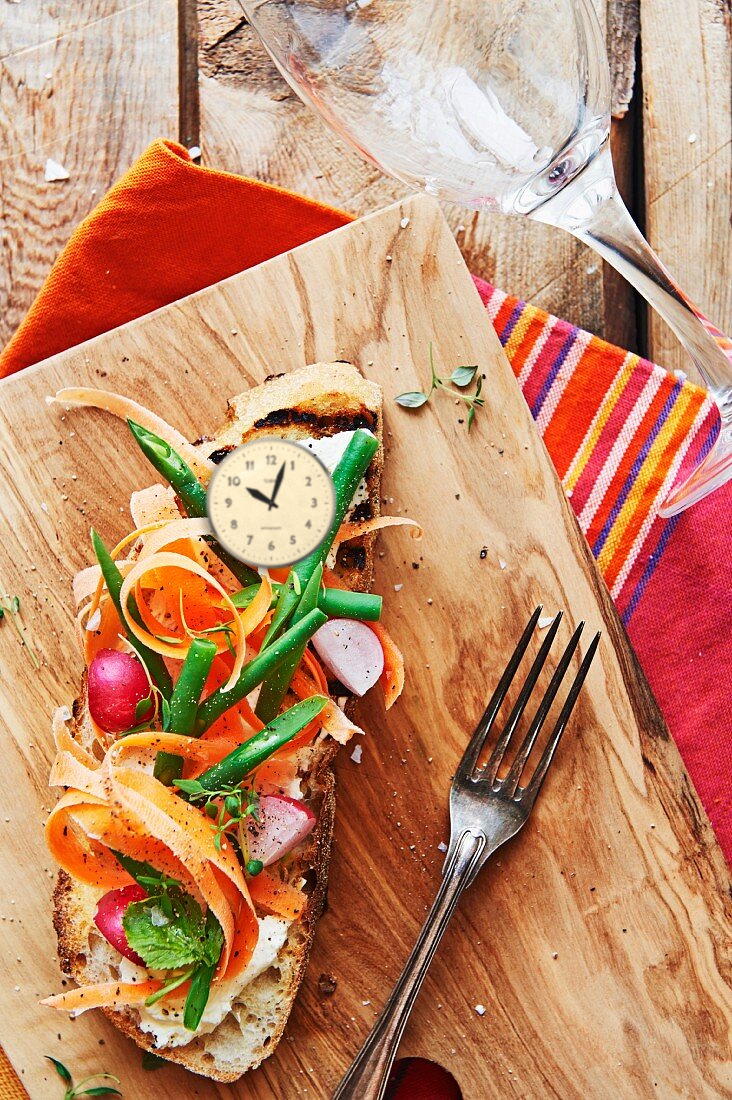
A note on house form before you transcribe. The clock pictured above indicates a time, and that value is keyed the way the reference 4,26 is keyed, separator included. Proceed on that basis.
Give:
10,03
